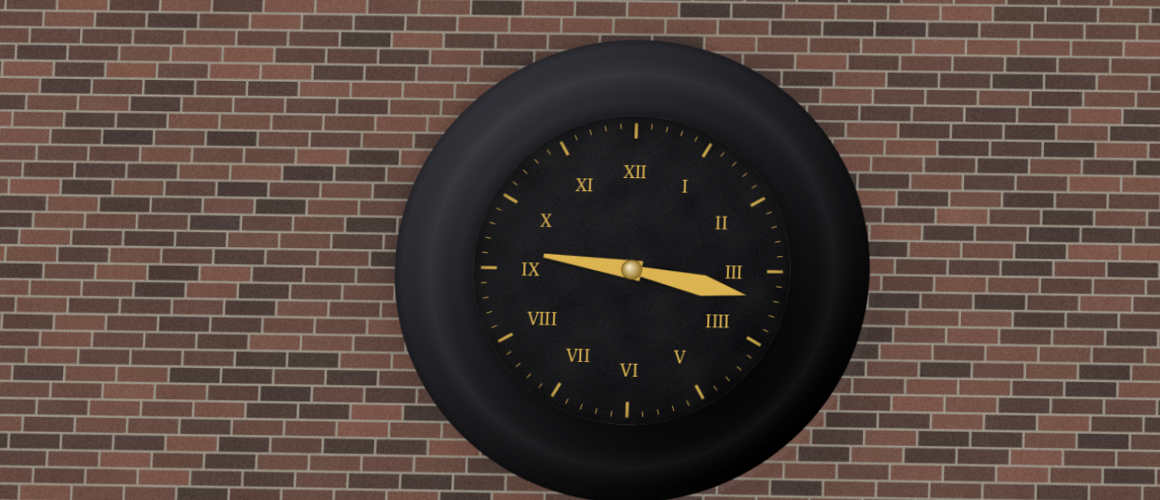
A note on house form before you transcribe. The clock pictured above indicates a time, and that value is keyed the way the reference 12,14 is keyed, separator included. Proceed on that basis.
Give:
9,17
